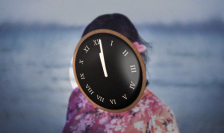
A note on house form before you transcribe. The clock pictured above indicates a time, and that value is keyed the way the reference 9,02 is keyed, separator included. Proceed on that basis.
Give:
12,01
